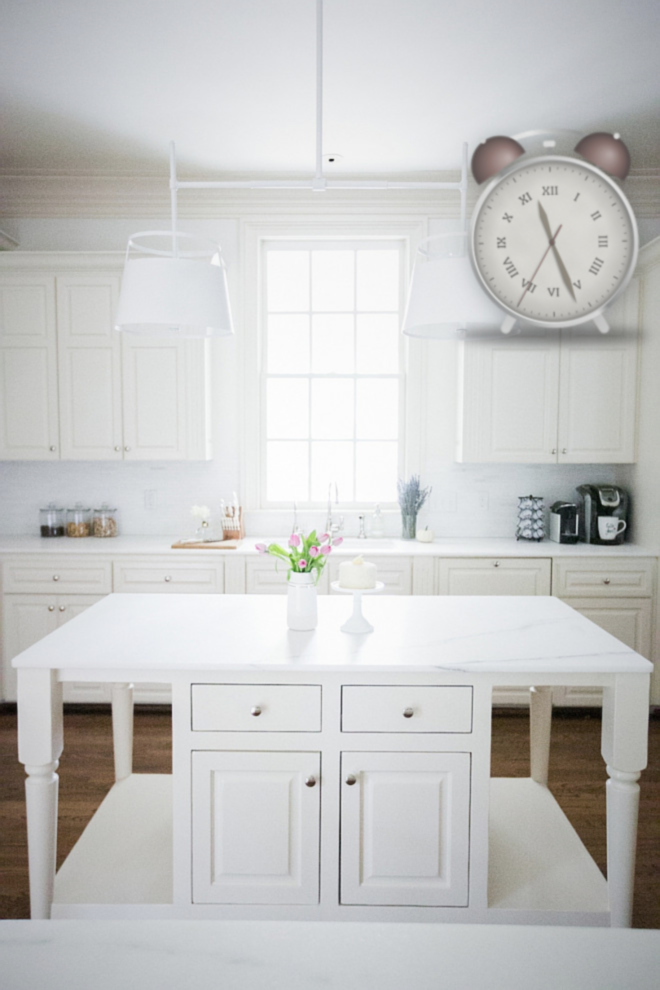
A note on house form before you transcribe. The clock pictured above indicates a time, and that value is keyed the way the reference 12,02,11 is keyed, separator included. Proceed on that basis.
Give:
11,26,35
